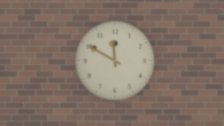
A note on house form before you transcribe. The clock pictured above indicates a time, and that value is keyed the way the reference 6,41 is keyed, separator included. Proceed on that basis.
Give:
11,50
